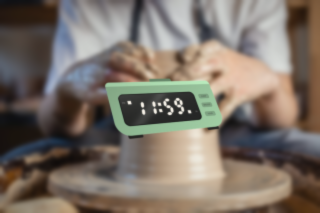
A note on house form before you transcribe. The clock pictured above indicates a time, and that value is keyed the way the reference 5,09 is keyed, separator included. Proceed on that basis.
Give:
11,59
